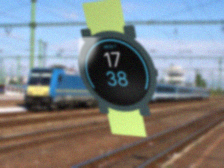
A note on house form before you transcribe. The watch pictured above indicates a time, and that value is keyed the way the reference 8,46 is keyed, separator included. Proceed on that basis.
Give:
17,38
